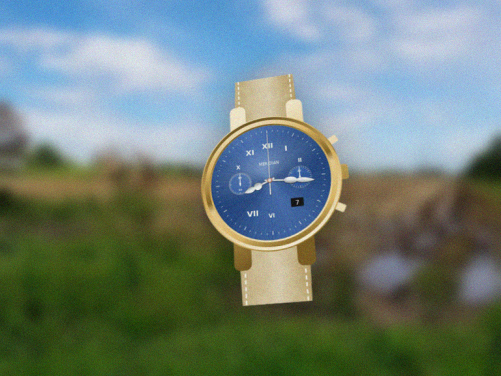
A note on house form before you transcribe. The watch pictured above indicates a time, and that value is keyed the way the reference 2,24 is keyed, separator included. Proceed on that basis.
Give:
8,16
